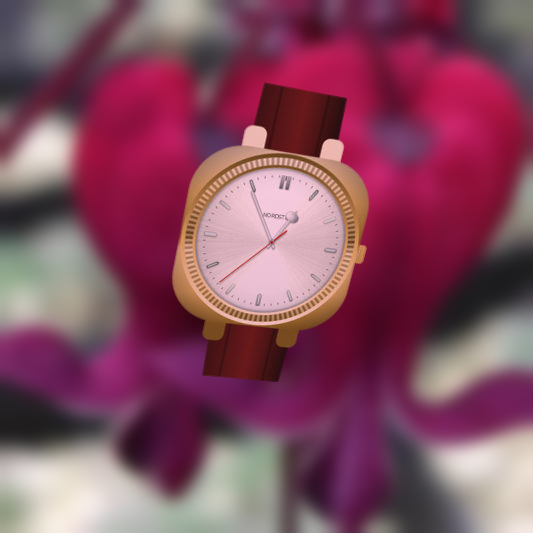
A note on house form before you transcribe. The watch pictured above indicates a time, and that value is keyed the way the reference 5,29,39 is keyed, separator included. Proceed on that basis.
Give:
12,54,37
